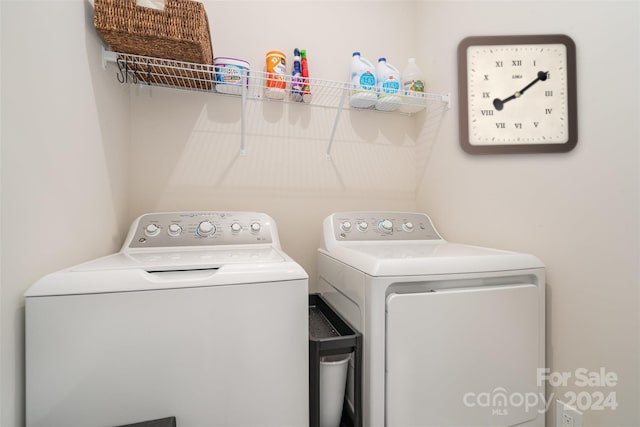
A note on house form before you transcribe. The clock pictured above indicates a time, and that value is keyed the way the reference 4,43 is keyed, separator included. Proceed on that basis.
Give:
8,09
